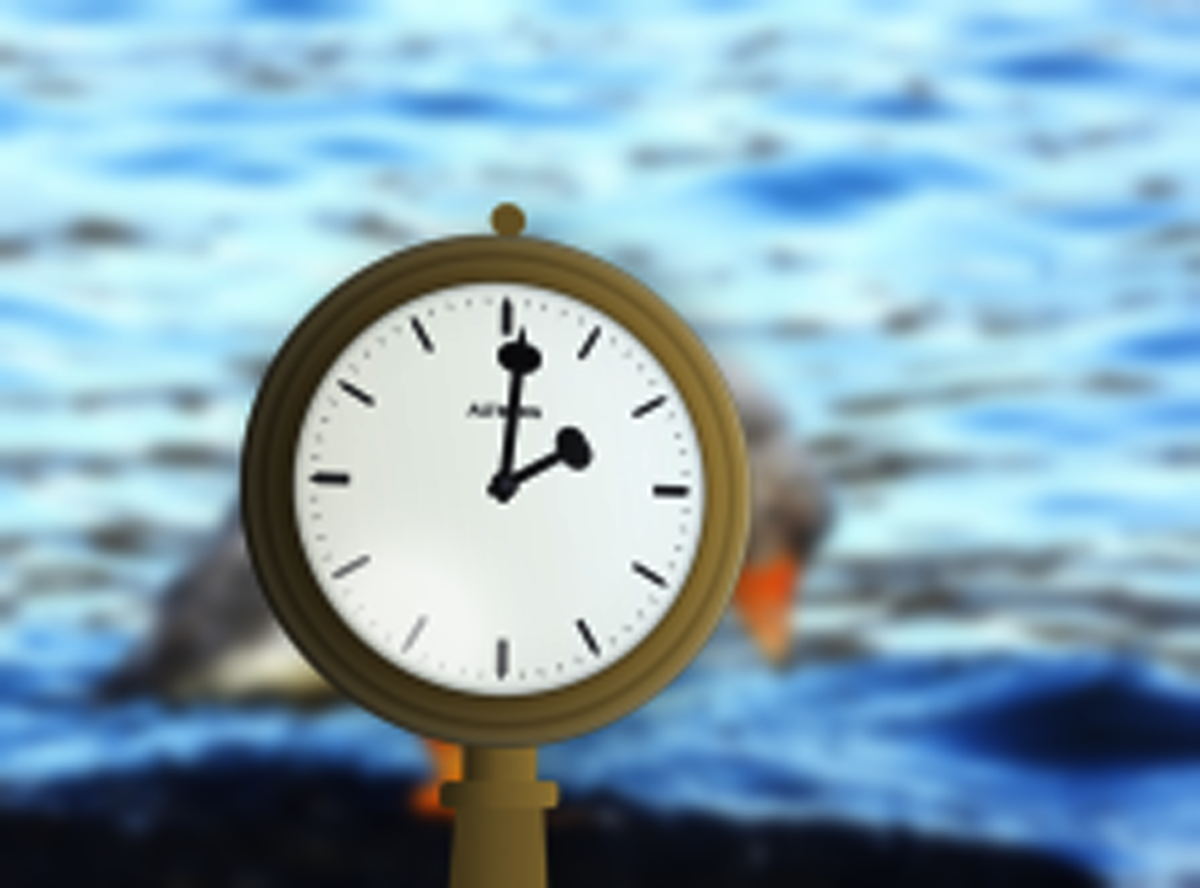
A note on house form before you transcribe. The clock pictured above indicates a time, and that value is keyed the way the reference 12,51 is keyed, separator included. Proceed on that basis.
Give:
2,01
